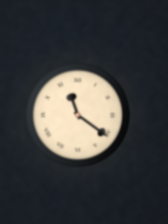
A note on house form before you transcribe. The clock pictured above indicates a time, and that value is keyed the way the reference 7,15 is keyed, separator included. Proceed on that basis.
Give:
11,21
